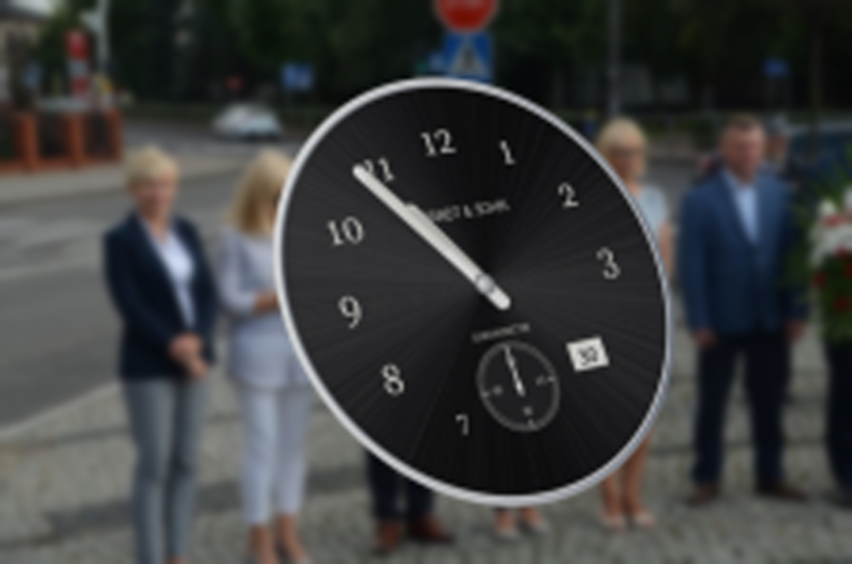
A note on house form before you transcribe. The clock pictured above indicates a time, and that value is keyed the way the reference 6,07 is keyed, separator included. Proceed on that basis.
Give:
10,54
